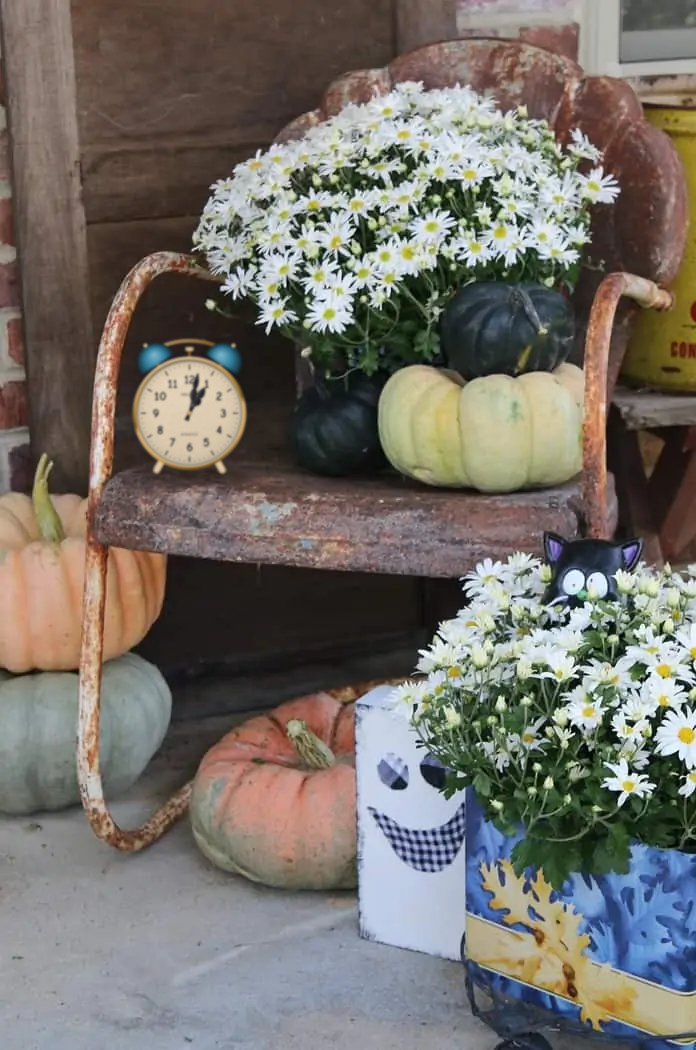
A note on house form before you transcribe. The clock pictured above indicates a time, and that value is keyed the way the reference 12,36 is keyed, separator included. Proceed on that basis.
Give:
1,02
